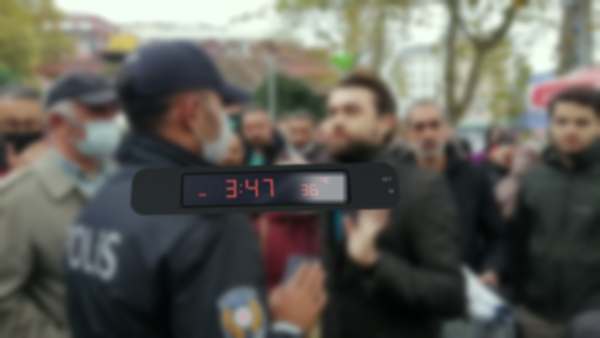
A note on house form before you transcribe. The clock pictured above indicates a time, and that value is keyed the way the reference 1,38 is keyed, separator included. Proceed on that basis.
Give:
3,47
